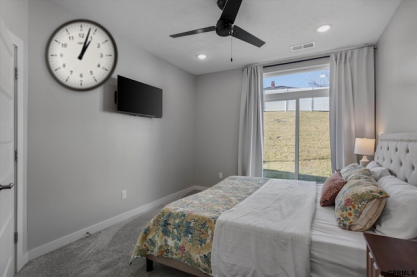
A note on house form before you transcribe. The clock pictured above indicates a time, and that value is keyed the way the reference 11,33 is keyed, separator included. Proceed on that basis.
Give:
1,03
